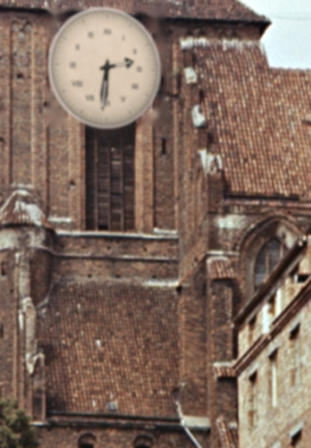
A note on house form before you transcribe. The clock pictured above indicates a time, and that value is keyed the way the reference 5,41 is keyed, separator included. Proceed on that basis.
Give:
2,31
